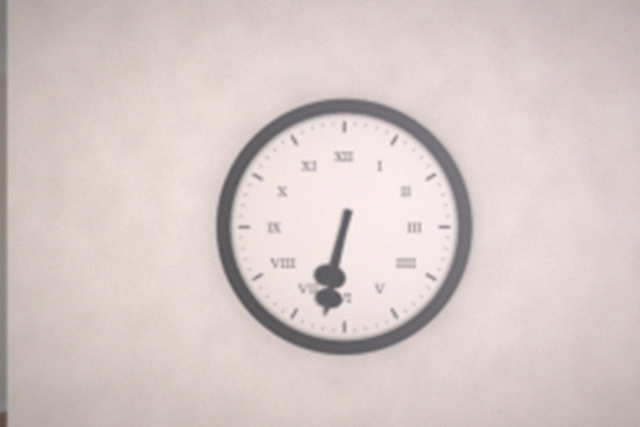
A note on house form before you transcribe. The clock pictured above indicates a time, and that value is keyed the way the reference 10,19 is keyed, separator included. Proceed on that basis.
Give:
6,32
